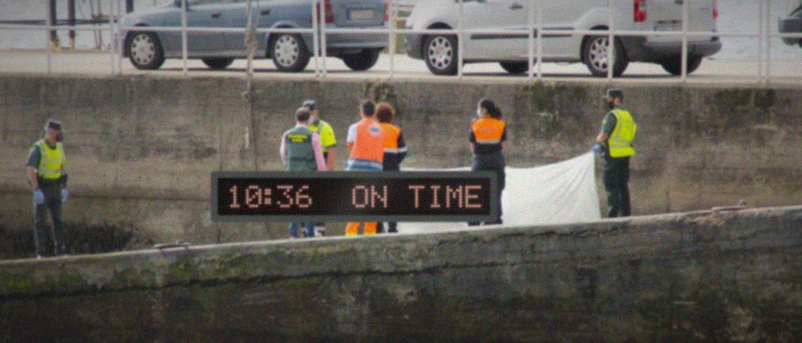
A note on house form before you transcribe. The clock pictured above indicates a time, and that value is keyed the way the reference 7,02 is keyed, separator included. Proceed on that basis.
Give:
10,36
